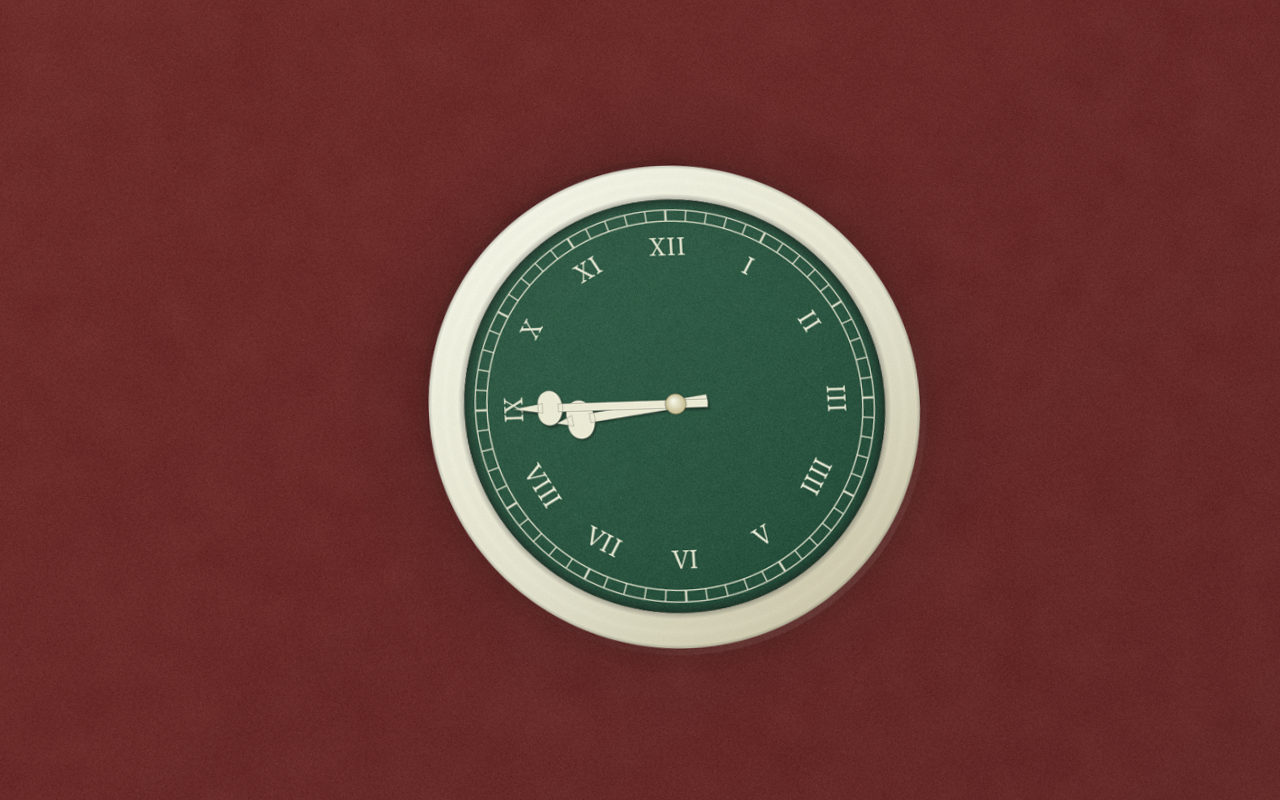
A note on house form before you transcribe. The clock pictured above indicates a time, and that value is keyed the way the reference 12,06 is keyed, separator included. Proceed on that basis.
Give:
8,45
